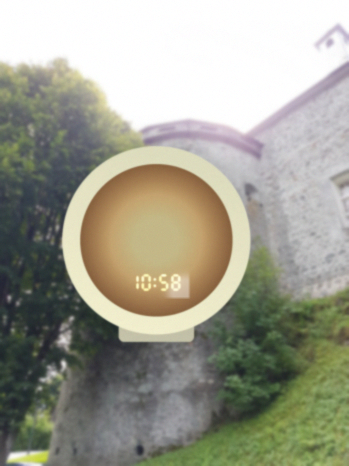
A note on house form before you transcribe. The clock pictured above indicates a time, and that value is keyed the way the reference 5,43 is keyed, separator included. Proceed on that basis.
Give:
10,58
